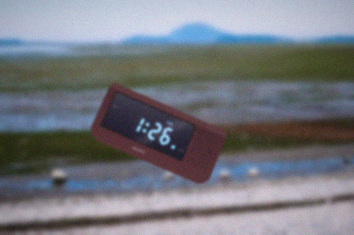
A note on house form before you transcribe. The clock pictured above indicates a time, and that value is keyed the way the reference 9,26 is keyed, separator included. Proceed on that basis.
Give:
1,26
